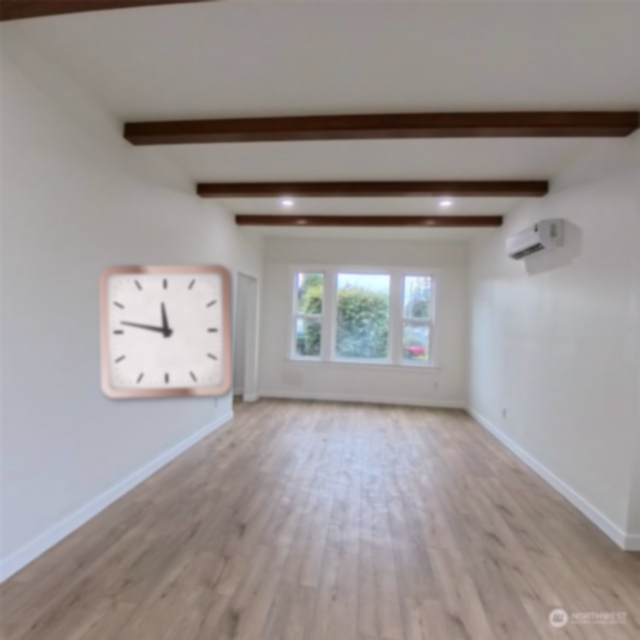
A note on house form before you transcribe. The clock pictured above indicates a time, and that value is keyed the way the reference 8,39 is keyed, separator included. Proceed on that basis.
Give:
11,47
